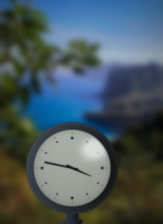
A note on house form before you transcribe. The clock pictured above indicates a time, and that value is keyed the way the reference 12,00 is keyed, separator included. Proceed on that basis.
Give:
3,47
